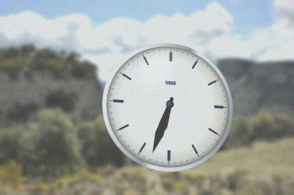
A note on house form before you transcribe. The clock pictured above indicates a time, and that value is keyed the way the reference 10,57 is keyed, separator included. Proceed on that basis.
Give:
6,33
